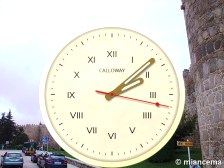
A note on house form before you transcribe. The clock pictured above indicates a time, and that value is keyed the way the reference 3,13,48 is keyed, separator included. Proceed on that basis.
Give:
2,08,17
